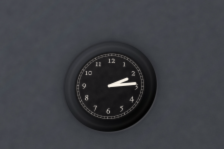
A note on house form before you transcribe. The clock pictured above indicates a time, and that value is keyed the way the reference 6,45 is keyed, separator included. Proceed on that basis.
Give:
2,14
